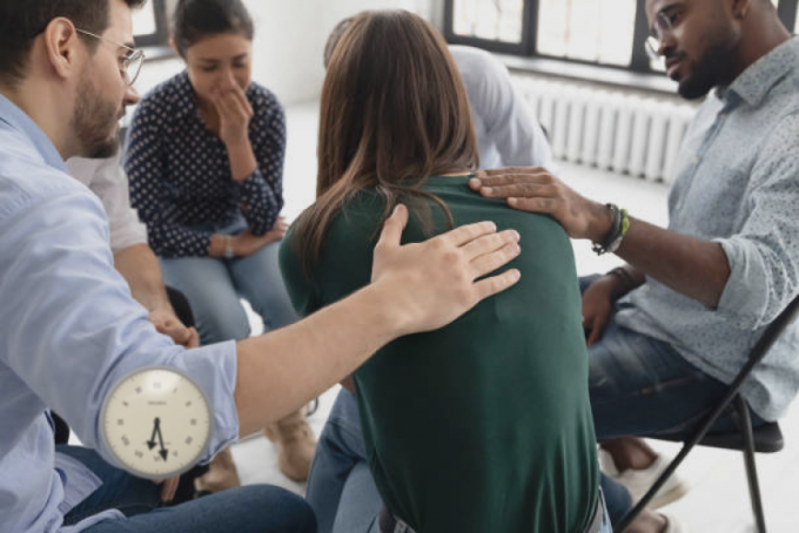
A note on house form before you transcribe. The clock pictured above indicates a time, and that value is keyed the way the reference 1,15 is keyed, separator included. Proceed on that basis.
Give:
6,28
